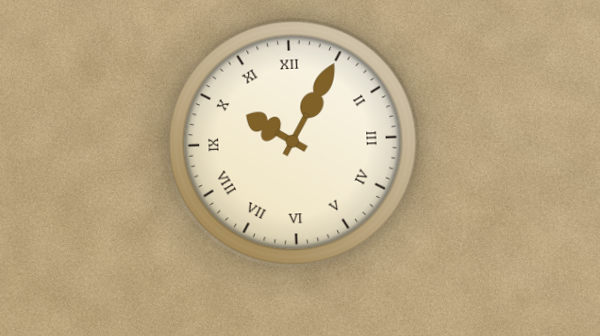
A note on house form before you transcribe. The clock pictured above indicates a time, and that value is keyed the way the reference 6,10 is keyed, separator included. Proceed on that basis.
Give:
10,05
